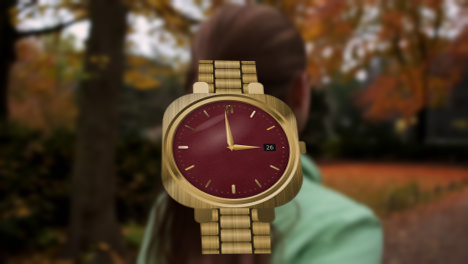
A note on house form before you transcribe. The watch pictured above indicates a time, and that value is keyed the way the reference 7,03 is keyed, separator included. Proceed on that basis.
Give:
2,59
